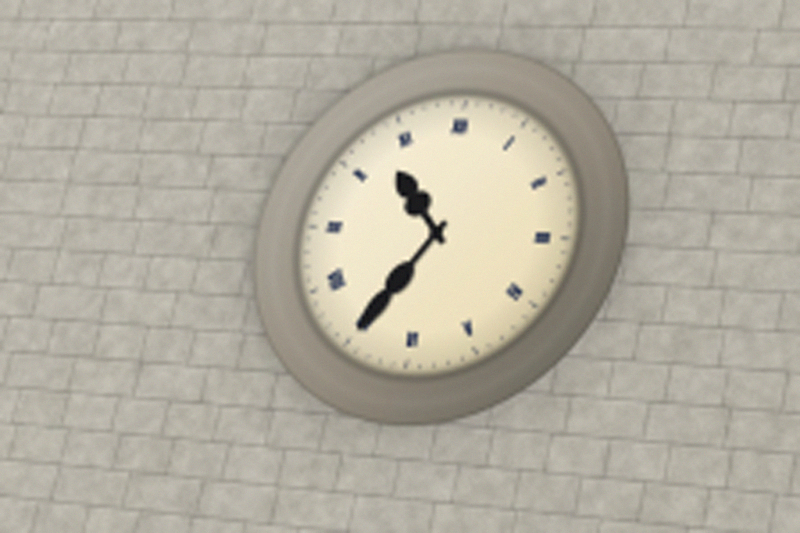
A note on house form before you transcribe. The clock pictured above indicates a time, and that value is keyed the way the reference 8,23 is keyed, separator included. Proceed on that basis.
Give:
10,35
